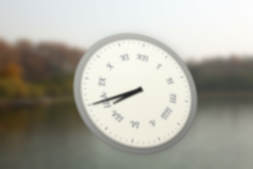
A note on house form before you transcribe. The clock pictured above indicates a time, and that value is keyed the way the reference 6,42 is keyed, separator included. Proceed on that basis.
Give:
7,40
